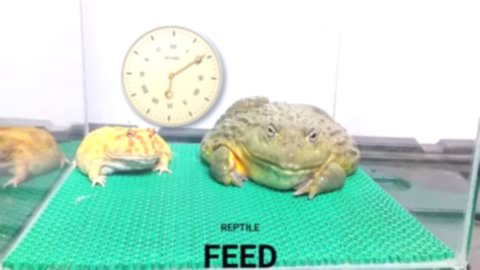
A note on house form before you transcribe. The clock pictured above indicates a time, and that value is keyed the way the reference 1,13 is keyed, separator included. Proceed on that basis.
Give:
6,09
